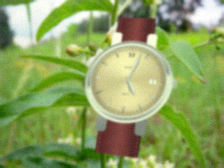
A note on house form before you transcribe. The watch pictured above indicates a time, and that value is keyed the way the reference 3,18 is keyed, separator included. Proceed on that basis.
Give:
5,03
